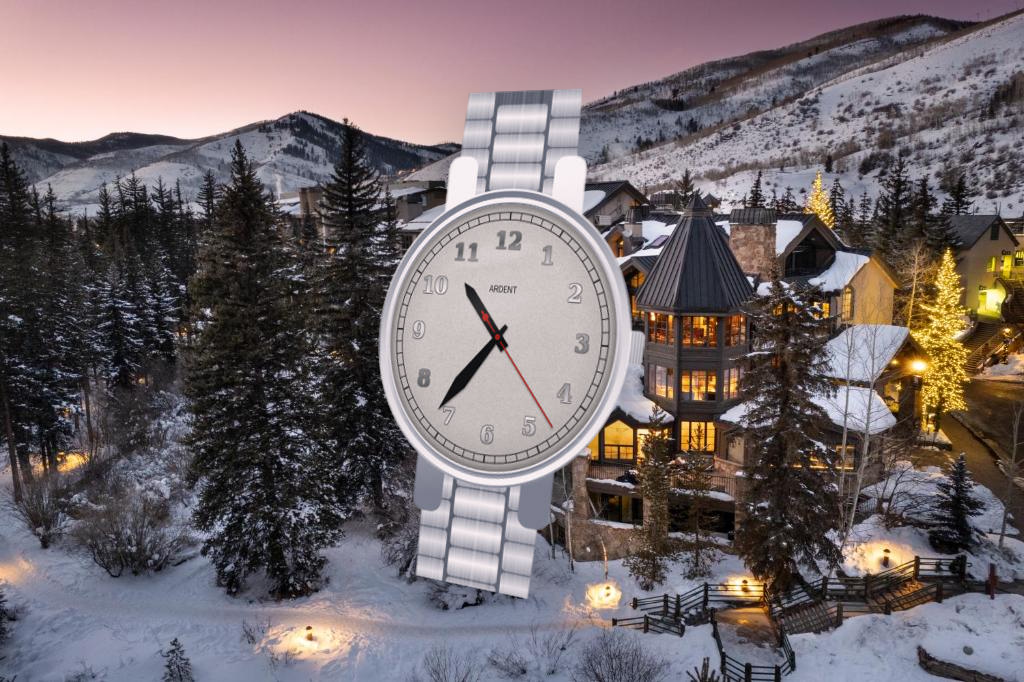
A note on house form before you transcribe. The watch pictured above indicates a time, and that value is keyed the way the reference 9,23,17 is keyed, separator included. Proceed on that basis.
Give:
10,36,23
